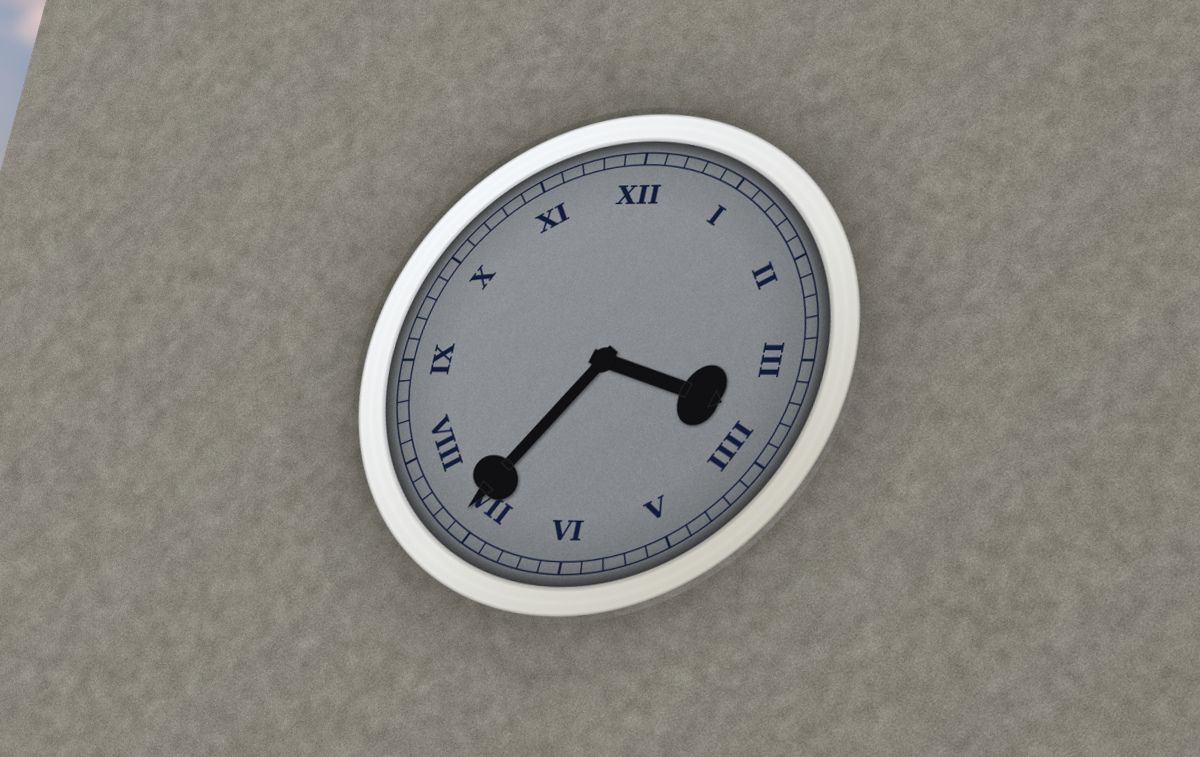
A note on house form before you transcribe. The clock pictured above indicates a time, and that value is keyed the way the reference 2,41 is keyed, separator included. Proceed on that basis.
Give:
3,36
